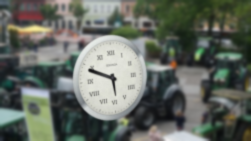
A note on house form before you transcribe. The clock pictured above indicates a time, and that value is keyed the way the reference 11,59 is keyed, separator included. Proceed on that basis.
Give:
5,49
